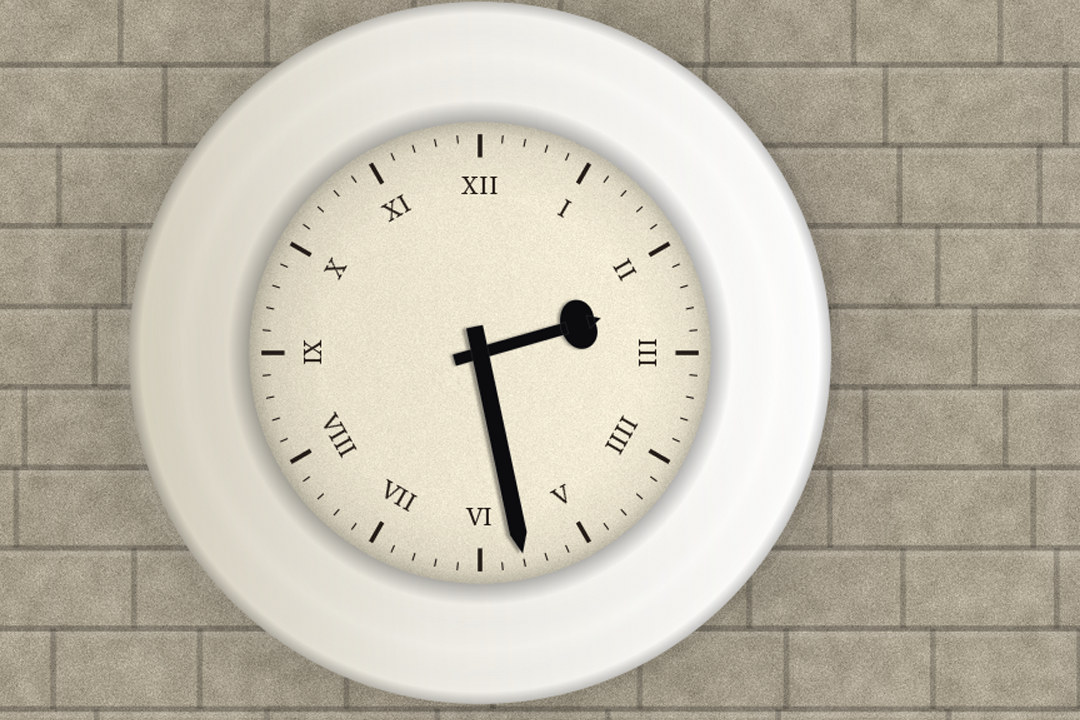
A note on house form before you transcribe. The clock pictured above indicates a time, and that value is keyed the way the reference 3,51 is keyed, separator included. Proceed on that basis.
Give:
2,28
